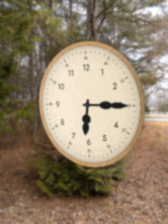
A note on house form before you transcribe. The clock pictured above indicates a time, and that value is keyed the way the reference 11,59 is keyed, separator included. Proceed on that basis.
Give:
6,15
